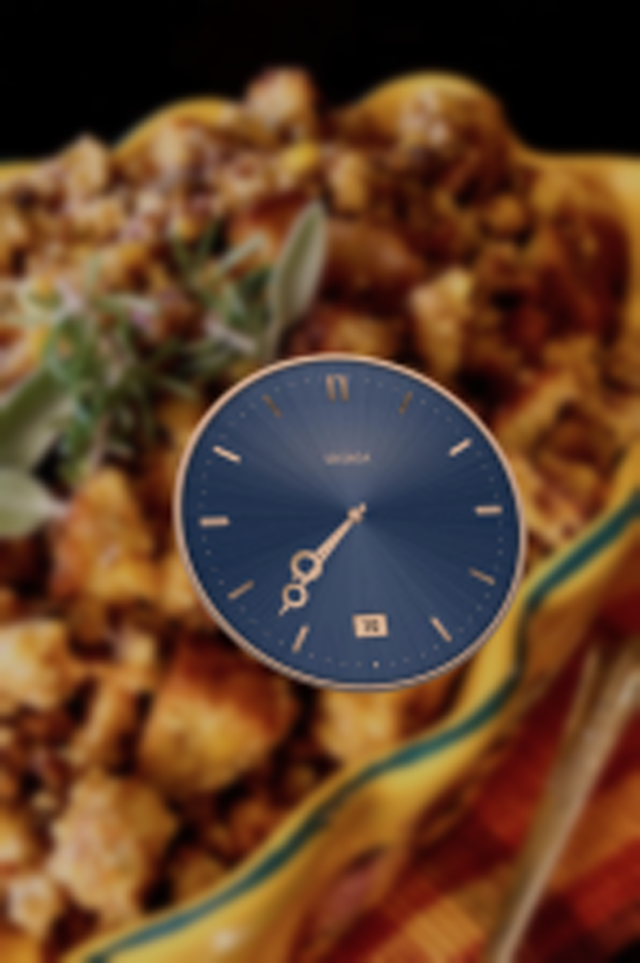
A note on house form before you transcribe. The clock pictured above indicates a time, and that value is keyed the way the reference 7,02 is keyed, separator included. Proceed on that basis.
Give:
7,37
